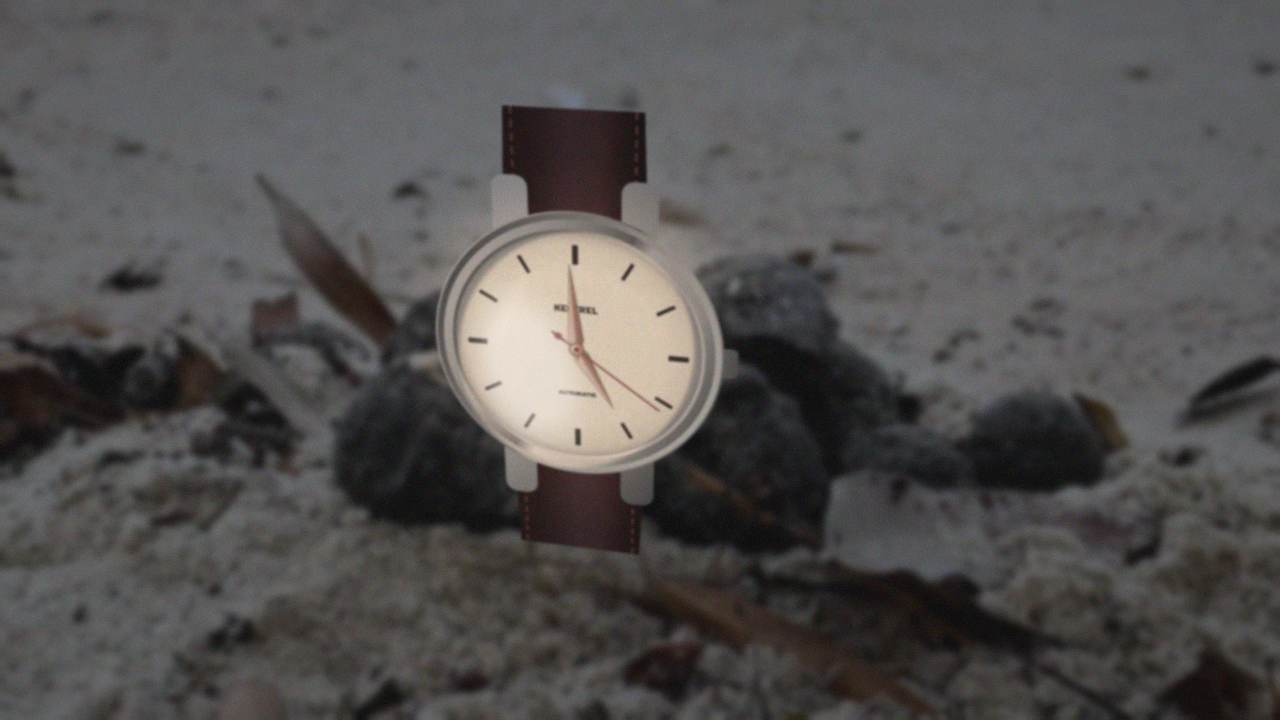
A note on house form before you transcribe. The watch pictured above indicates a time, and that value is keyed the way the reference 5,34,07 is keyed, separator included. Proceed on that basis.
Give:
4,59,21
